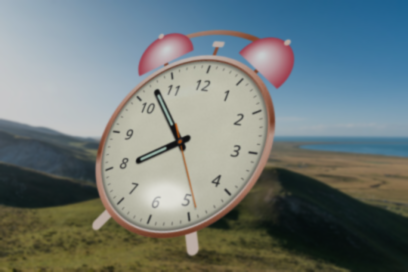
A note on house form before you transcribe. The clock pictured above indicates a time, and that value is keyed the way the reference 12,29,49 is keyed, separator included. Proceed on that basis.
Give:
7,52,24
